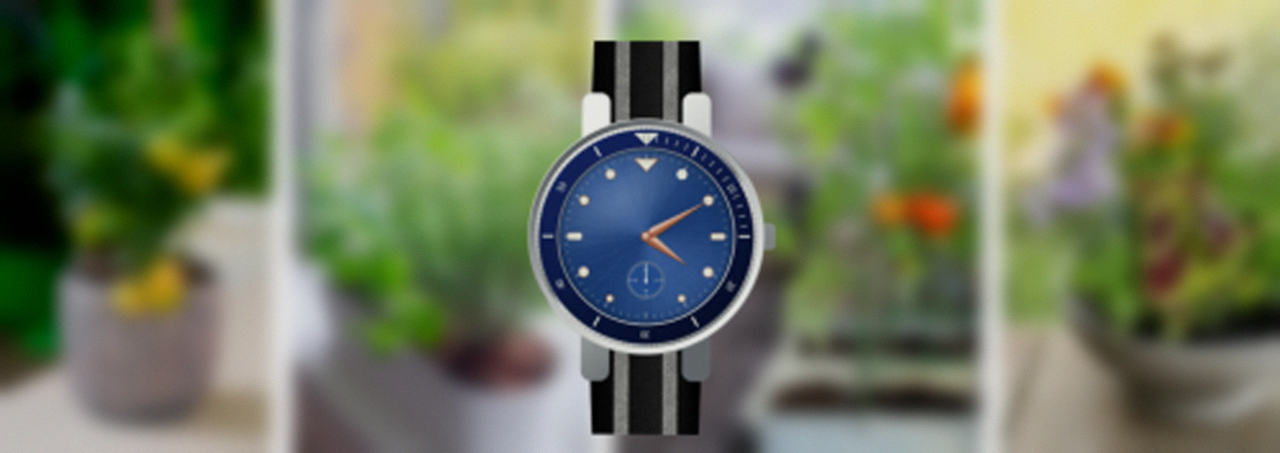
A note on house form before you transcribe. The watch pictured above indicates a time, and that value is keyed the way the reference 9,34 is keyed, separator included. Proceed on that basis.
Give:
4,10
